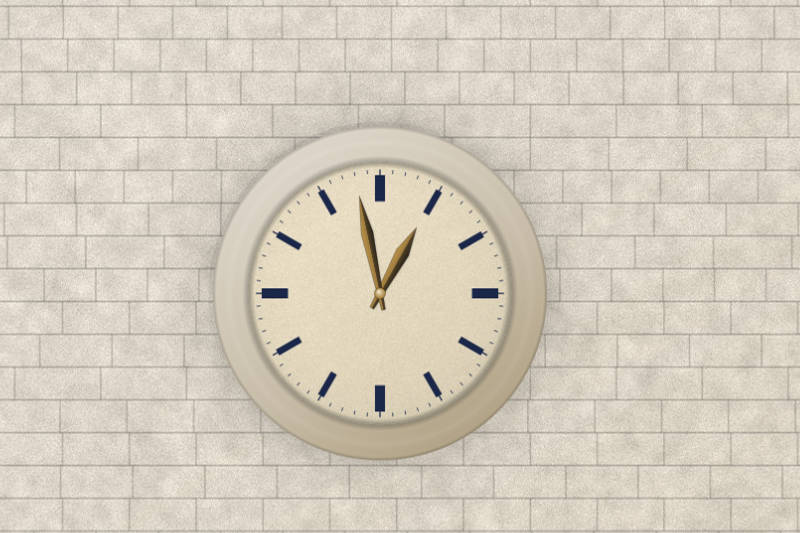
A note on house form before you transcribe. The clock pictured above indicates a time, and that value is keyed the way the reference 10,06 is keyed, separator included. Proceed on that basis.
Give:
12,58
